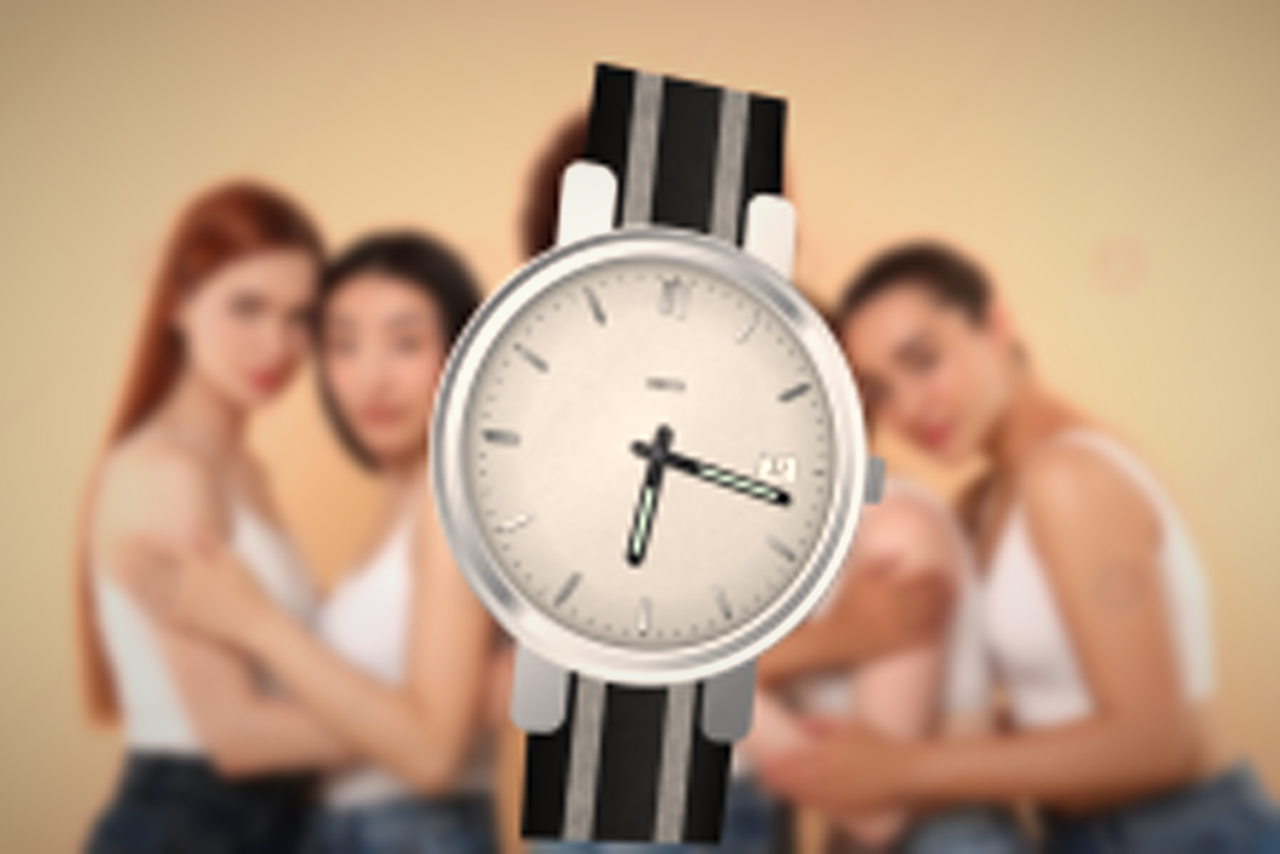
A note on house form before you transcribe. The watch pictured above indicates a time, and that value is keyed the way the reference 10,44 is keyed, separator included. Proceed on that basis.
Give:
6,17
